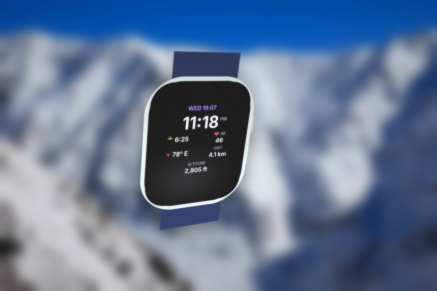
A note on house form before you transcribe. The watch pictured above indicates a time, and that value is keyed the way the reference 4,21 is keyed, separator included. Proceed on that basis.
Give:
11,18
